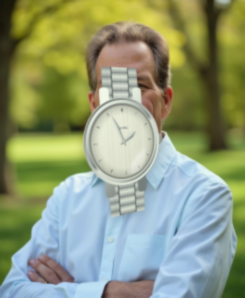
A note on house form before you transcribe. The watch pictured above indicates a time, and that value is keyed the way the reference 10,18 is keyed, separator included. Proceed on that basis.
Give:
1,56
